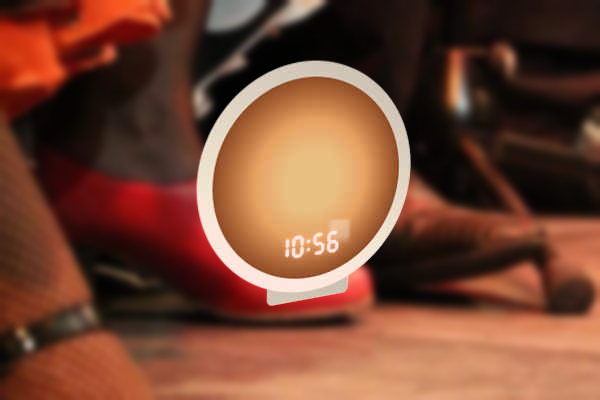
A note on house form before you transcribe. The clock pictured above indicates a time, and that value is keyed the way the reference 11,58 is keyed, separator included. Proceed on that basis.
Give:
10,56
